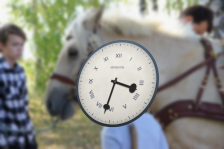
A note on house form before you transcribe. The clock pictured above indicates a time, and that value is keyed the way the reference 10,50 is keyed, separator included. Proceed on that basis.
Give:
3,32
